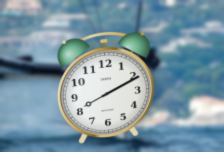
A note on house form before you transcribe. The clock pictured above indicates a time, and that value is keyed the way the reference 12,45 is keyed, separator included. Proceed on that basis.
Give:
8,11
